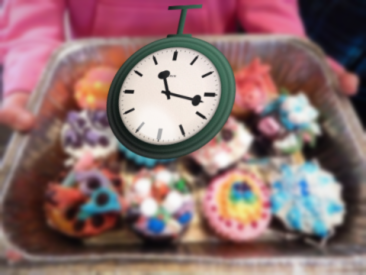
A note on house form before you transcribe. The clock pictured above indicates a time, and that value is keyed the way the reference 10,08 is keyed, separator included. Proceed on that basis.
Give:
11,17
